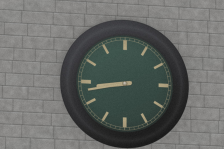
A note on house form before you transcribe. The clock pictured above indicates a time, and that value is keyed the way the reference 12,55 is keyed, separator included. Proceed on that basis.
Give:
8,43
